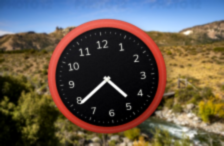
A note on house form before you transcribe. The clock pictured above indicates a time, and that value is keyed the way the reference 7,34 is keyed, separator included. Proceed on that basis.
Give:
4,39
